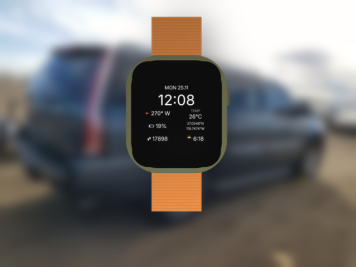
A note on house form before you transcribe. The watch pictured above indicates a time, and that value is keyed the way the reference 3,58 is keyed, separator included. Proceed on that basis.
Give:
12,08
